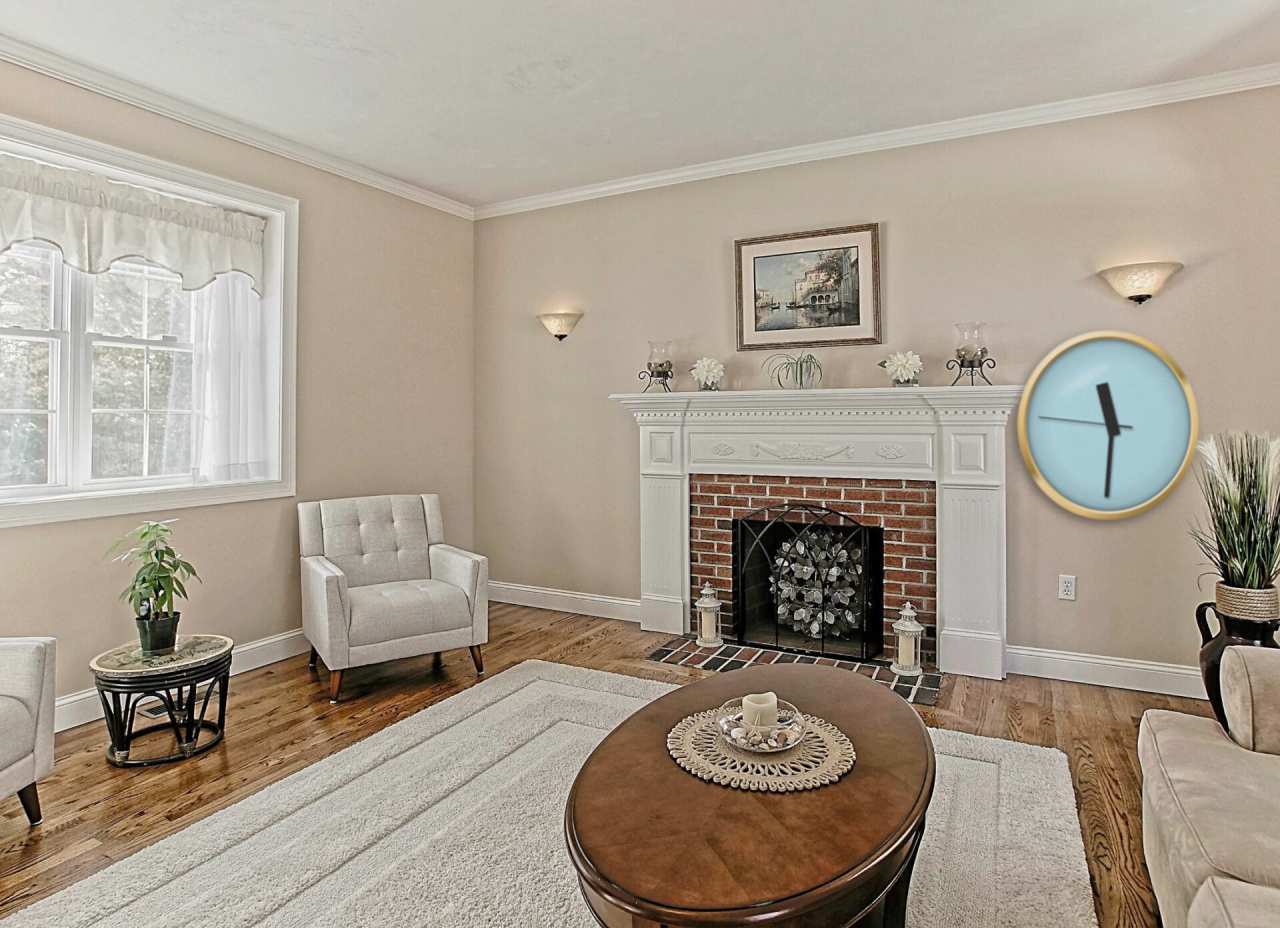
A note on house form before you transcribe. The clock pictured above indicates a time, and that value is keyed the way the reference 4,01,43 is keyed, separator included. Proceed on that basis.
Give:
11,30,46
